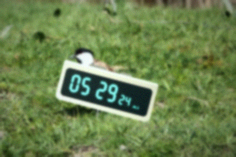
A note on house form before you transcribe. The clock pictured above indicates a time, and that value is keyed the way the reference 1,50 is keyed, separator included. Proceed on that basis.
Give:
5,29
